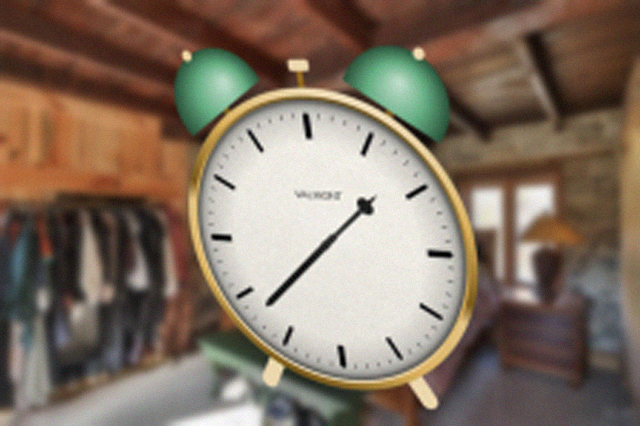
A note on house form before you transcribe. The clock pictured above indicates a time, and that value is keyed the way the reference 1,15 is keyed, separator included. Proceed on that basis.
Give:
1,38
